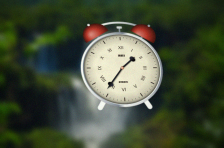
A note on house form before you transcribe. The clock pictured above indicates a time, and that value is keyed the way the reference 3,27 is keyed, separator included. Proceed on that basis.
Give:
1,36
